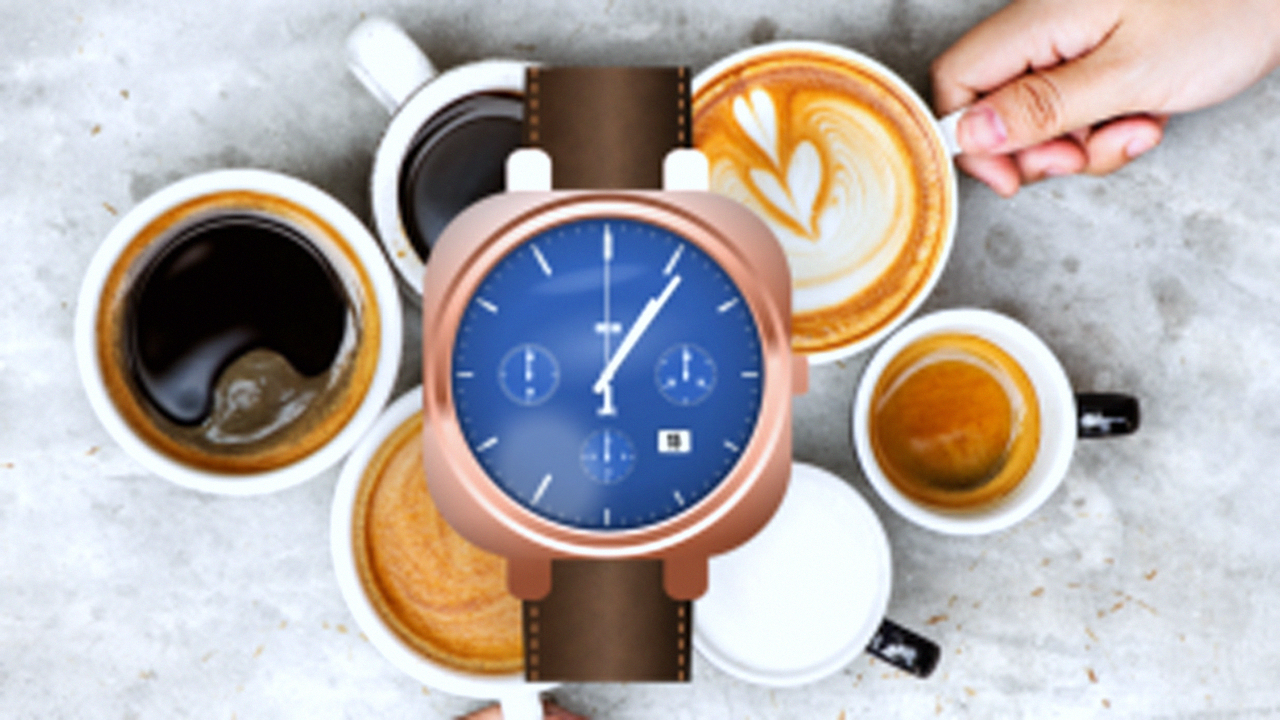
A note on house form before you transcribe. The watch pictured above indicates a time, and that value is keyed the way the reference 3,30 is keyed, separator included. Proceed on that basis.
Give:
1,06
